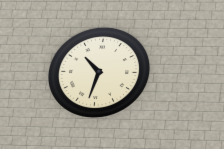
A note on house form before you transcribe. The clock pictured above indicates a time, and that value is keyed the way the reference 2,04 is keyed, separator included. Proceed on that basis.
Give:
10,32
